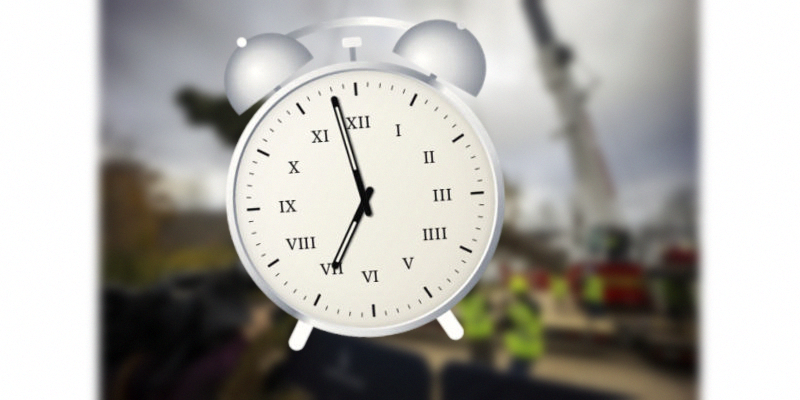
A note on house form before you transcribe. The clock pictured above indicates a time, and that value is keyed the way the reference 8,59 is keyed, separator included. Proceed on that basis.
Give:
6,58
